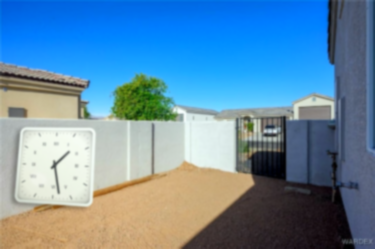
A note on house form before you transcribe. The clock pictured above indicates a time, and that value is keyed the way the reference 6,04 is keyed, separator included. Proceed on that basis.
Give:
1,28
